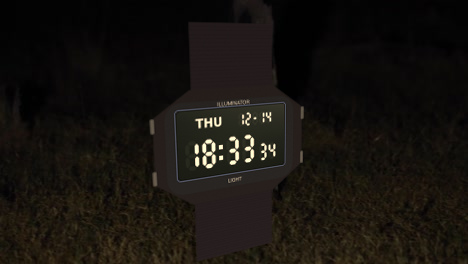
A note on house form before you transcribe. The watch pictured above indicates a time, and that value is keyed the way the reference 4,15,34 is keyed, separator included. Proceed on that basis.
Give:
18,33,34
